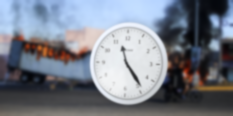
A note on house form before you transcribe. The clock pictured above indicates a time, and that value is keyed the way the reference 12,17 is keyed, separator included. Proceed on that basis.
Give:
11,24
